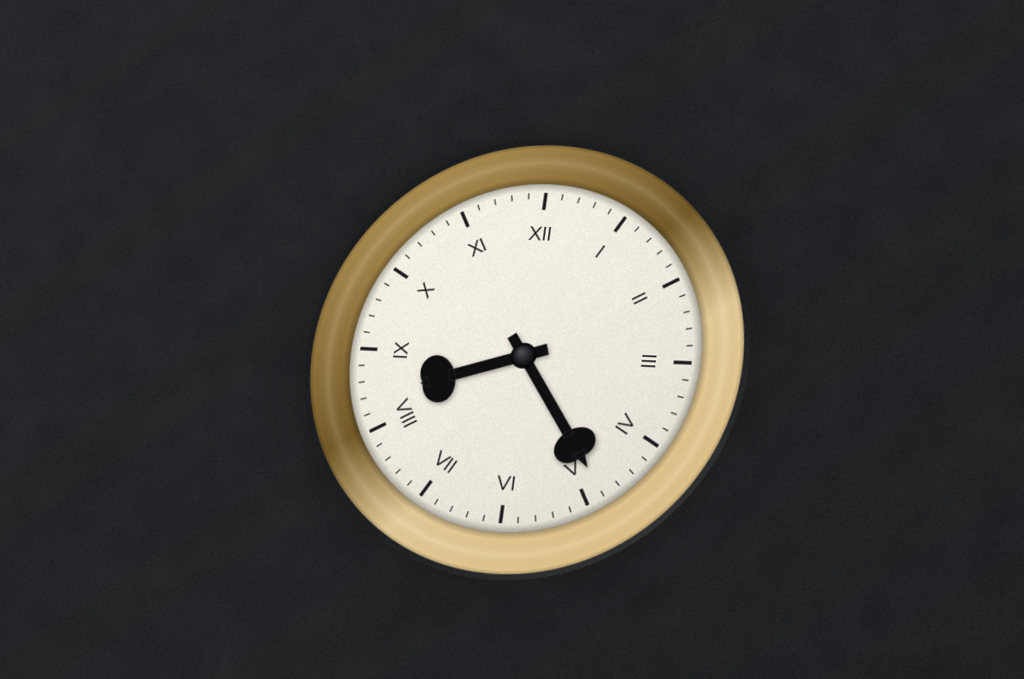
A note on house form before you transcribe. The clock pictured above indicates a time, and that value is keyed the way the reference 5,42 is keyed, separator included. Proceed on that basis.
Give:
8,24
